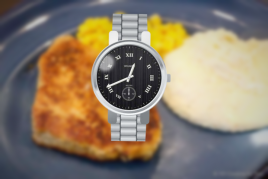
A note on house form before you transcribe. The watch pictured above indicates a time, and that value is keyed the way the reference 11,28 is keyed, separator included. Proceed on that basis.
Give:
12,41
